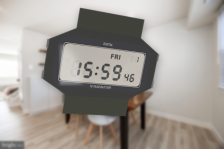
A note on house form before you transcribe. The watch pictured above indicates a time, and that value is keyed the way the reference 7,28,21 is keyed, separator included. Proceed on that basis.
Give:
15,59,46
